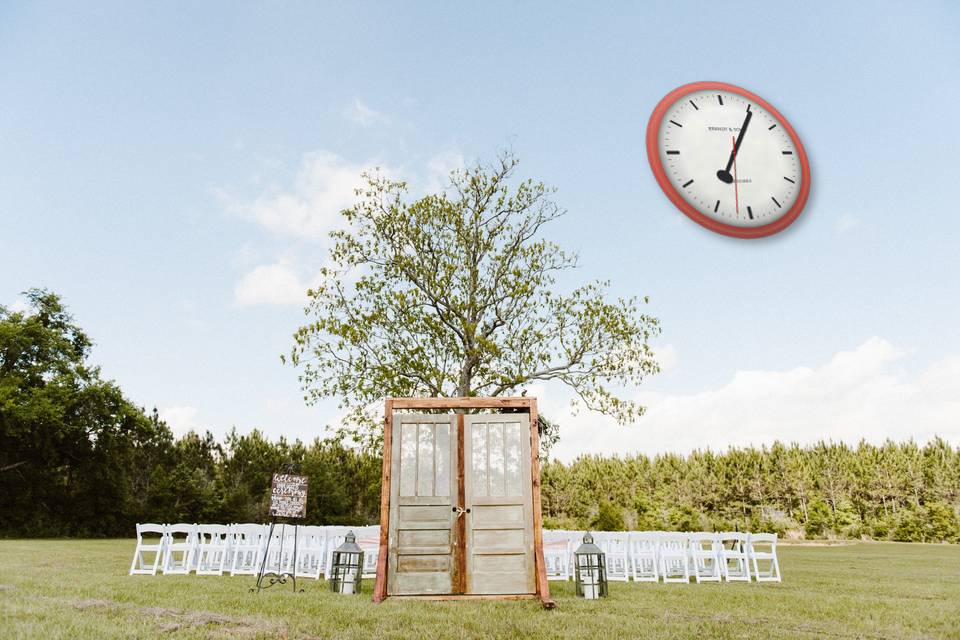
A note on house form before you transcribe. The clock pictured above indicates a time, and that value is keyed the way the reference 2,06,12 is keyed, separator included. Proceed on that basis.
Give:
7,05,32
